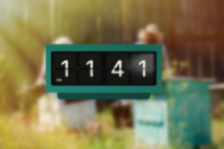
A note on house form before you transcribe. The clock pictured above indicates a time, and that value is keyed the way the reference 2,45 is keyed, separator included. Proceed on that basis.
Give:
11,41
